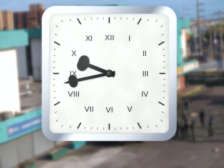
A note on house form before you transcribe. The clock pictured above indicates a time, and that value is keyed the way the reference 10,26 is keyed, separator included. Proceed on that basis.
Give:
9,43
